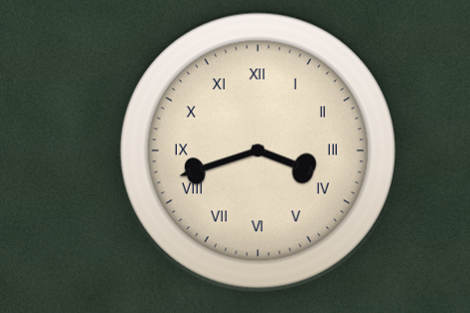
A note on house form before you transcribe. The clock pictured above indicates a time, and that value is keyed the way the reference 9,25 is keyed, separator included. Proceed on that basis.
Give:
3,42
